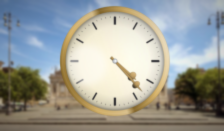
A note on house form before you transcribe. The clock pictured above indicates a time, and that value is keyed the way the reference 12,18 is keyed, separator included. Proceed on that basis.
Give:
4,23
